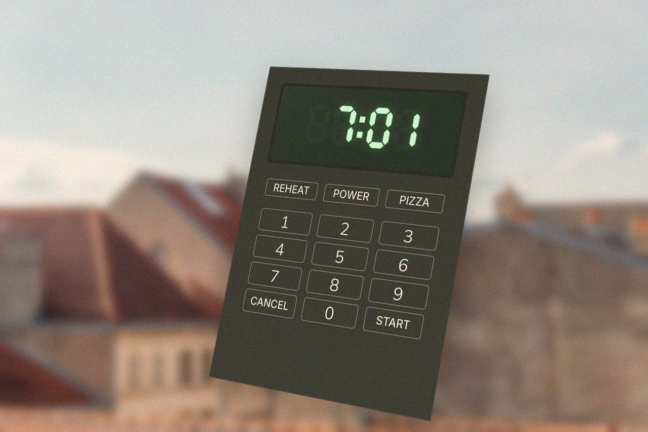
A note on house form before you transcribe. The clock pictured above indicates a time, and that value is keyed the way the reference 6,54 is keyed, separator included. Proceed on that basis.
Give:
7,01
